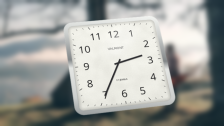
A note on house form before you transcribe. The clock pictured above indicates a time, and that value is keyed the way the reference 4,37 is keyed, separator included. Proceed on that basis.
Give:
2,35
